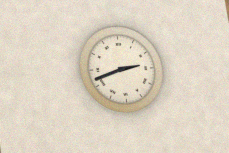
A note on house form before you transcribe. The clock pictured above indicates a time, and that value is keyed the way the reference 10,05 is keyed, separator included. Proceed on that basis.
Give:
2,42
